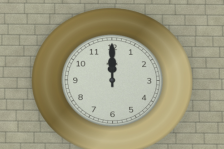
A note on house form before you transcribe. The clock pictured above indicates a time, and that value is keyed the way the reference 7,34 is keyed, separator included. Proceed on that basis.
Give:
12,00
